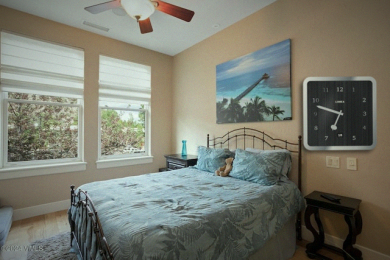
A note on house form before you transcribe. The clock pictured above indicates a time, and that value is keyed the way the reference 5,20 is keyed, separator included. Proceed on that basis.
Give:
6,48
